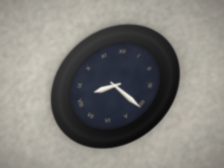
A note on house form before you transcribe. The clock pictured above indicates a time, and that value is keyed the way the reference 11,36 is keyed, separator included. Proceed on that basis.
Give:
8,21
